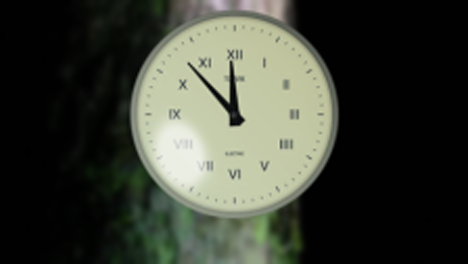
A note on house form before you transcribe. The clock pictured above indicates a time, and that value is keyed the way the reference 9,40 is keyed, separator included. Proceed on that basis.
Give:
11,53
